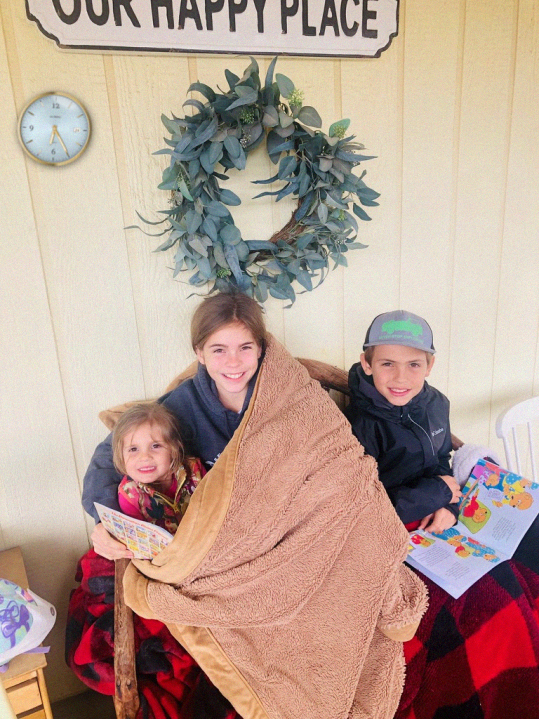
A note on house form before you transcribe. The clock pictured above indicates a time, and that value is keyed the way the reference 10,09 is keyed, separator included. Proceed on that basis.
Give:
6,25
